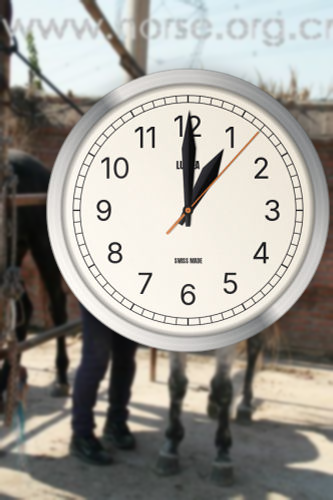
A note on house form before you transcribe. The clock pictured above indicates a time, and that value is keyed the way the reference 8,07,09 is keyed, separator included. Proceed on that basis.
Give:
1,00,07
